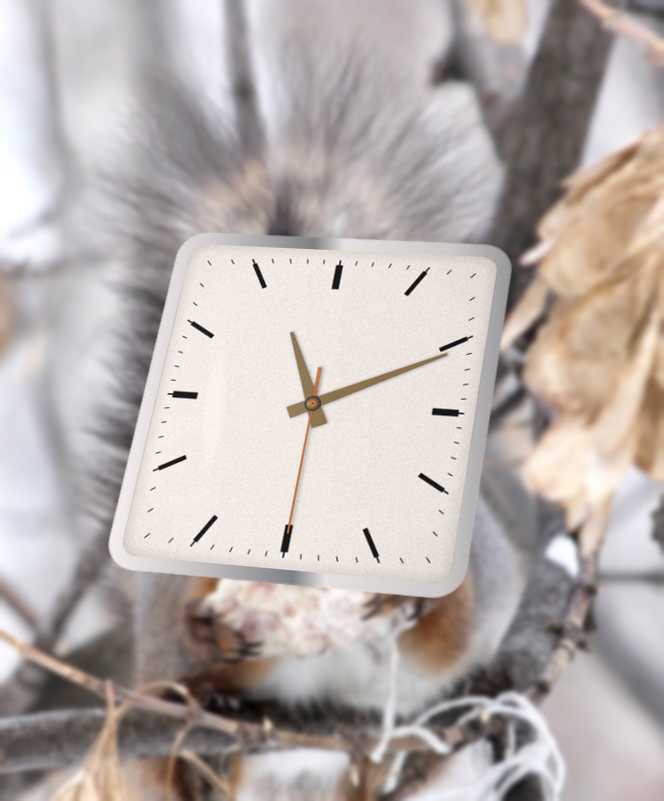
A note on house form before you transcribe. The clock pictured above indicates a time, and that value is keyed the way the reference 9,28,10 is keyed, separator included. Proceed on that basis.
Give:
11,10,30
